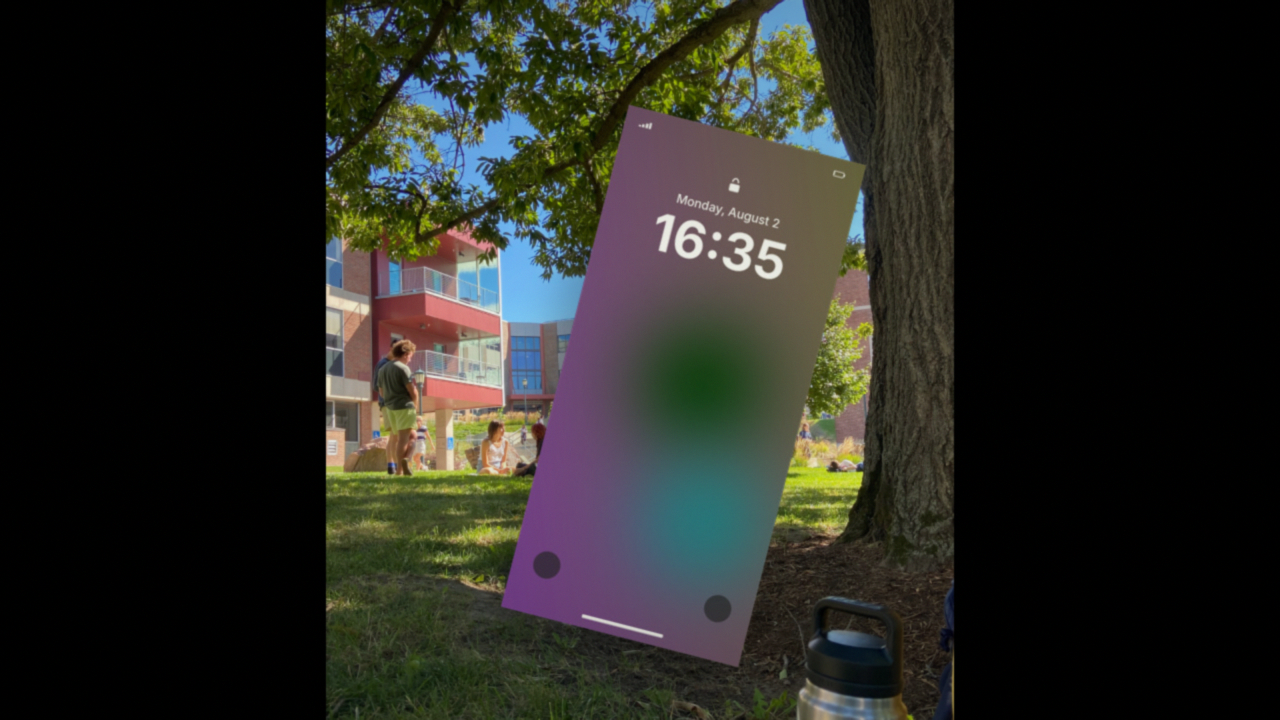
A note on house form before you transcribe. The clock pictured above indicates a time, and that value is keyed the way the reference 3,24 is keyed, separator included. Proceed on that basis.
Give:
16,35
